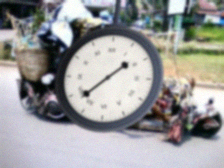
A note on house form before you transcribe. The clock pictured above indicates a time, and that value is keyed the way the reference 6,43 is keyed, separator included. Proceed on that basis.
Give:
1,38
